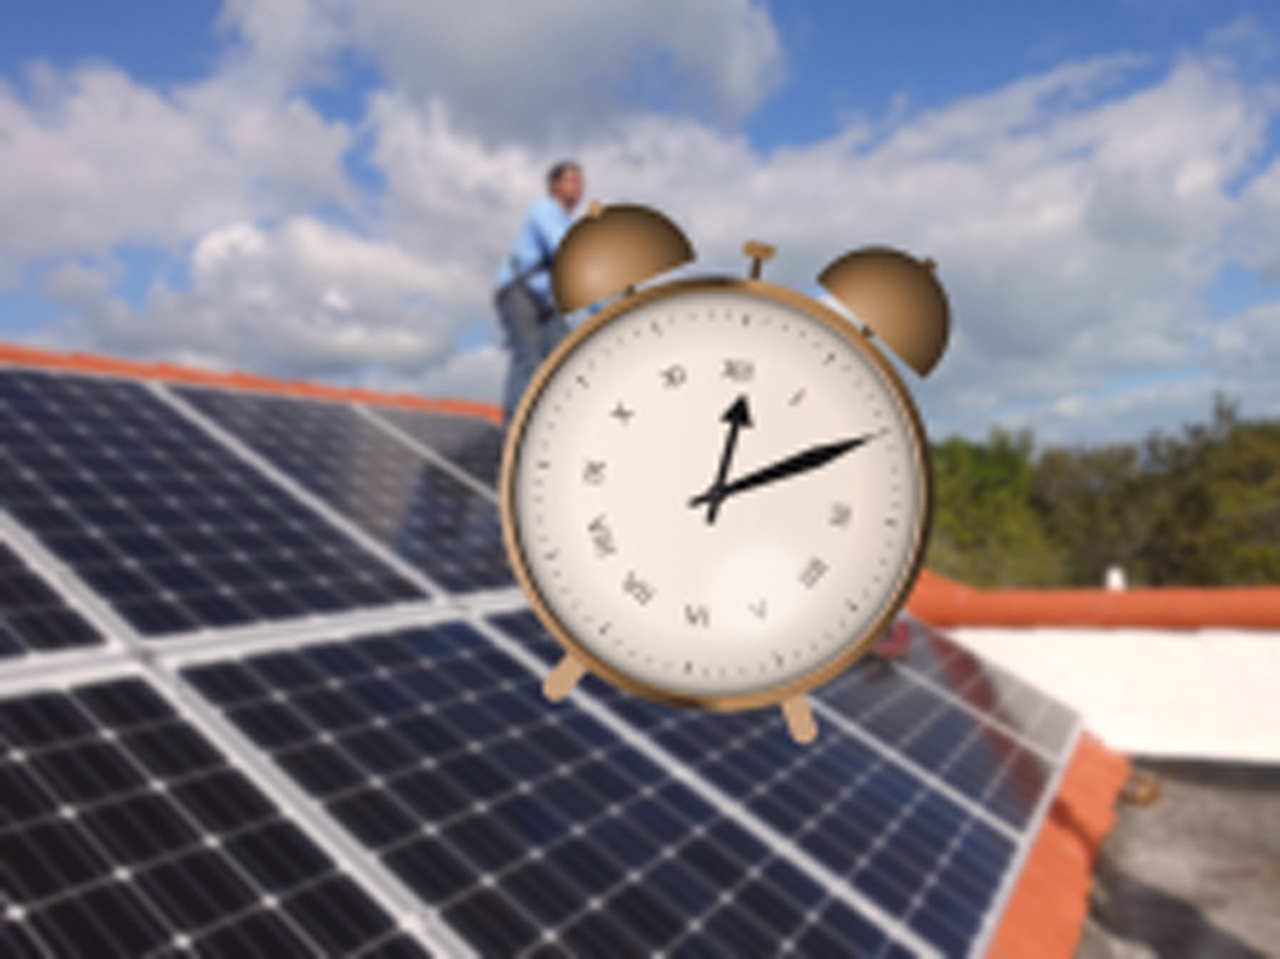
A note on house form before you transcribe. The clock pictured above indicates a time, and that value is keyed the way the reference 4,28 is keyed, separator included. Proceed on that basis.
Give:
12,10
